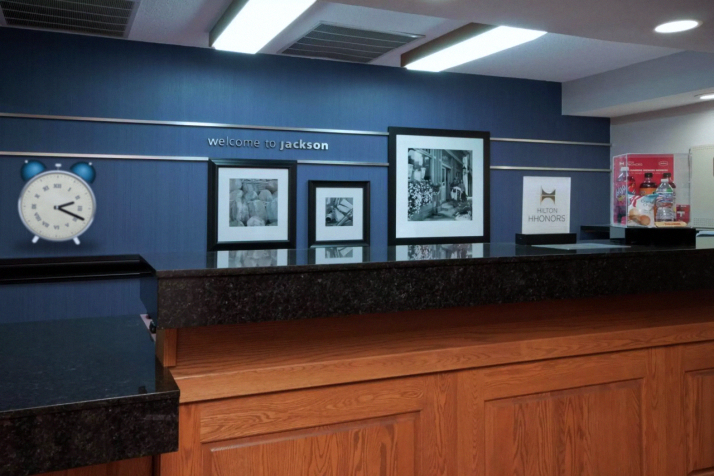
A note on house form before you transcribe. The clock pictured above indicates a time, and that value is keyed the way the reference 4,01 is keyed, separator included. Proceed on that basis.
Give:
2,19
